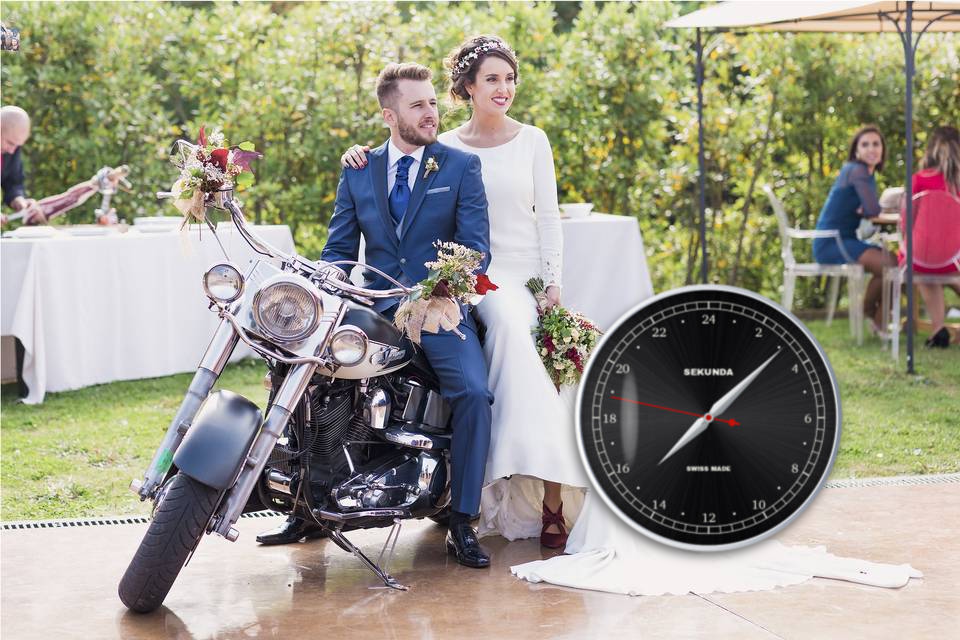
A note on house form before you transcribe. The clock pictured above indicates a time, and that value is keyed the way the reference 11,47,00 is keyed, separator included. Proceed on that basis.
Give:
15,07,47
